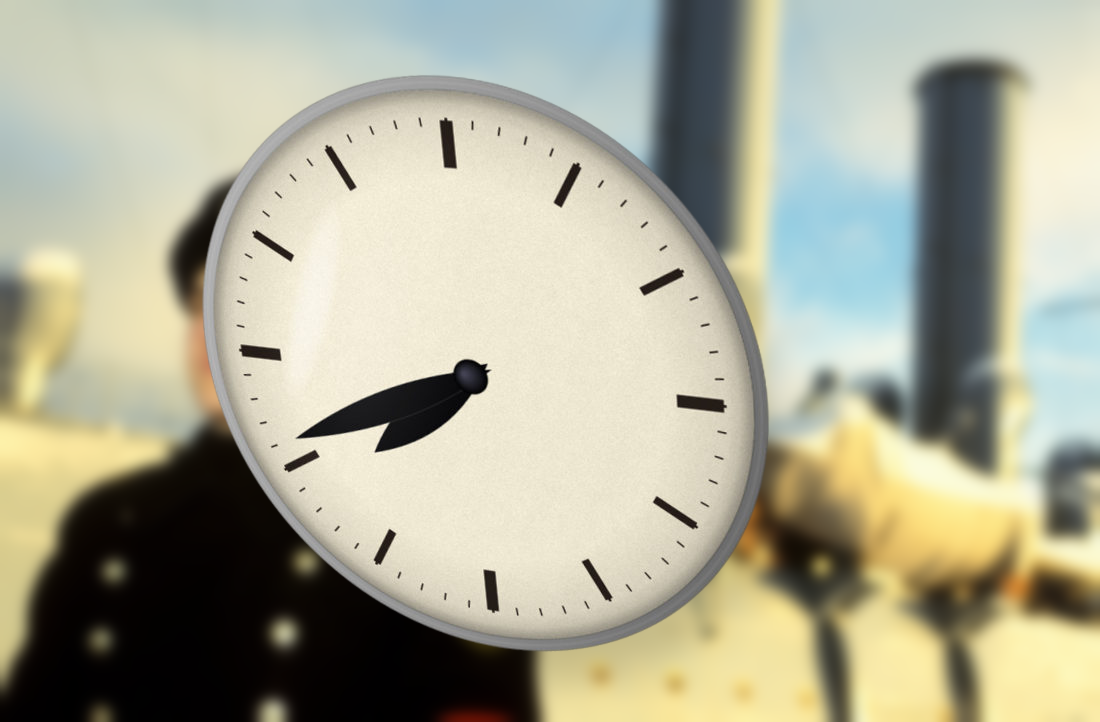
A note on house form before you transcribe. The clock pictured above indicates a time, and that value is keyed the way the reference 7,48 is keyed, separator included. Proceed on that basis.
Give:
7,41
